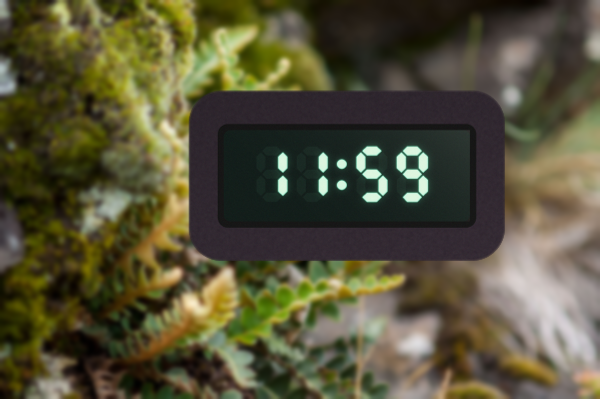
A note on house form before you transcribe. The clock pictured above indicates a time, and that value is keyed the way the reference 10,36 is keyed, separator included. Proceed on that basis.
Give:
11,59
